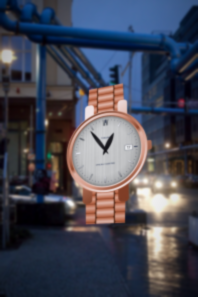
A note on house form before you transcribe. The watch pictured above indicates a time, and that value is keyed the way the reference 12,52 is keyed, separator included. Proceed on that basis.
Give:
12,54
